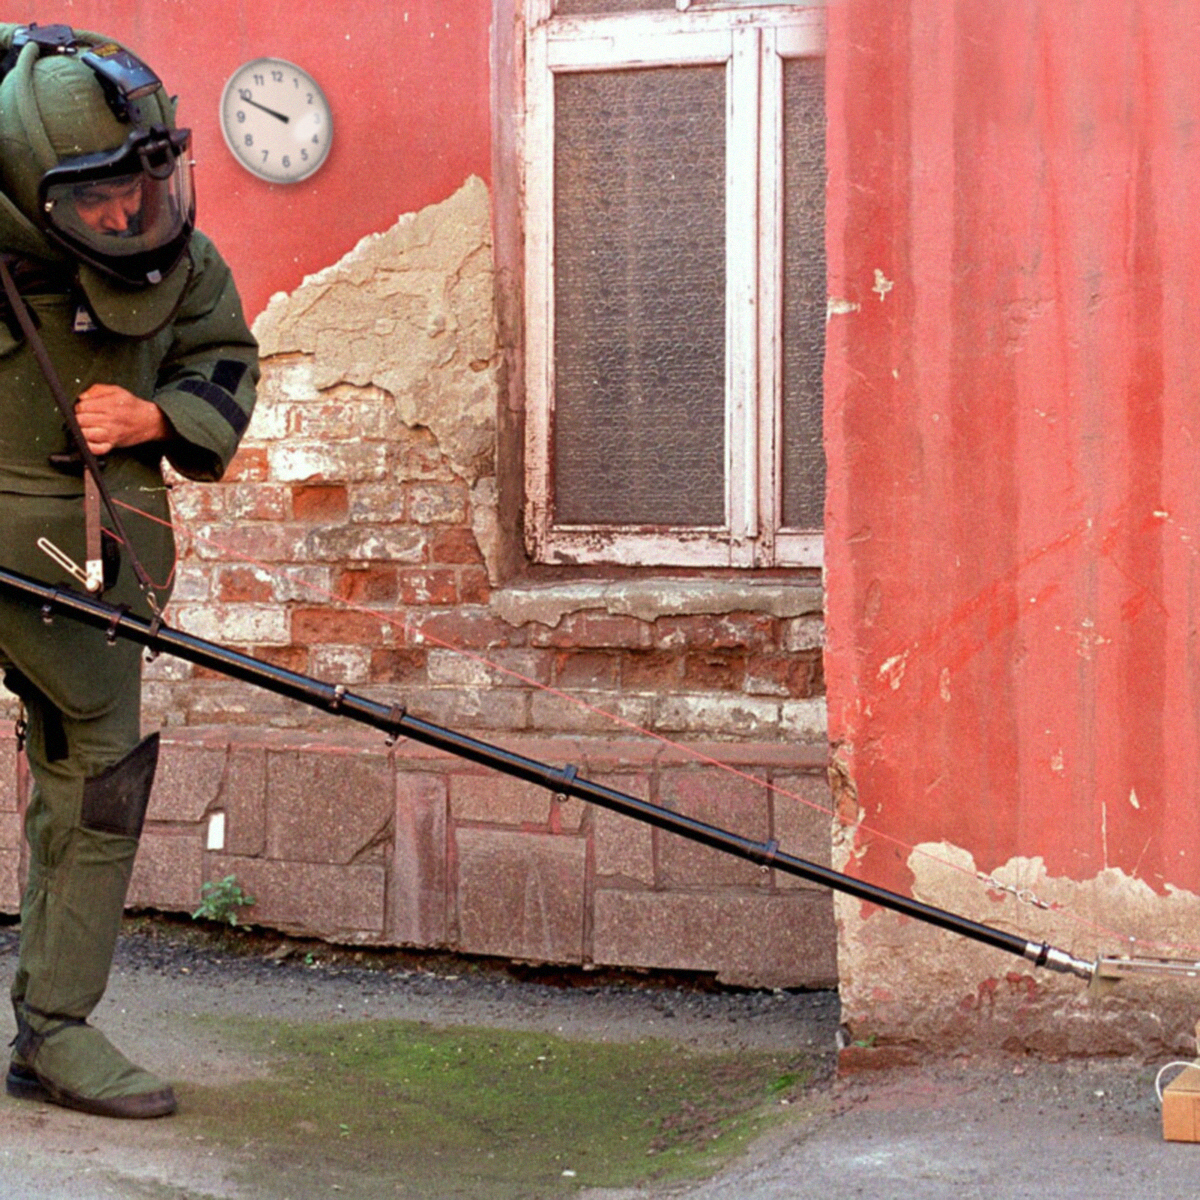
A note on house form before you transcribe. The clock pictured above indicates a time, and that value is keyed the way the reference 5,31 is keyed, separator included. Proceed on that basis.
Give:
9,49
